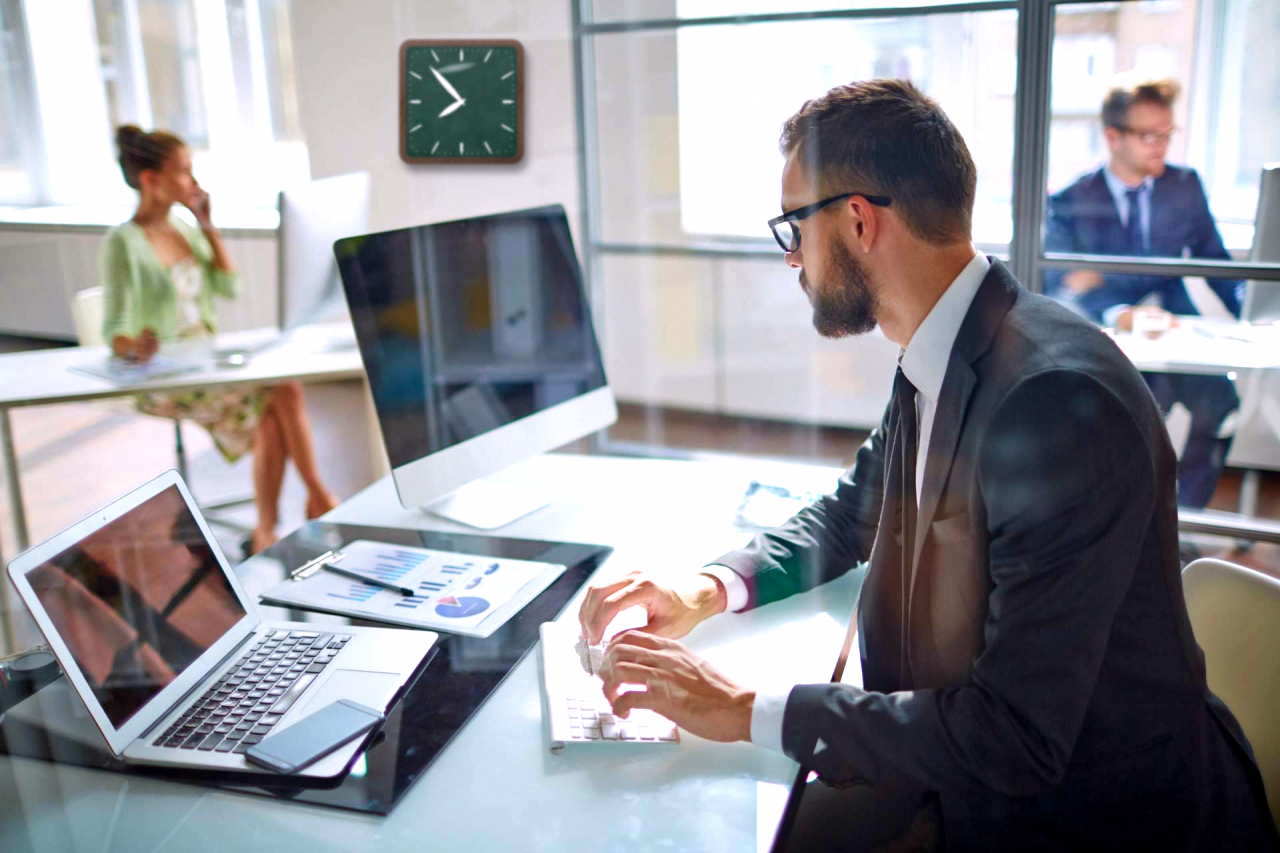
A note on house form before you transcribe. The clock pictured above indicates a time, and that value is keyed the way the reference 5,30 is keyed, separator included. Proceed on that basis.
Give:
7,53
